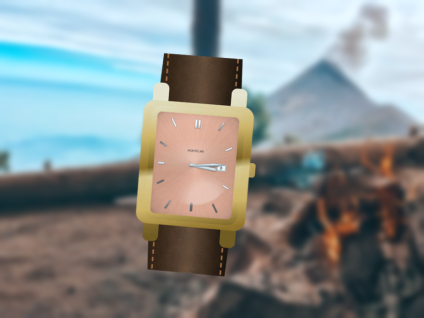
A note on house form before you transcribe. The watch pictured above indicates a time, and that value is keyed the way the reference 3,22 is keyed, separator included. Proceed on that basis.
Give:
3,14
